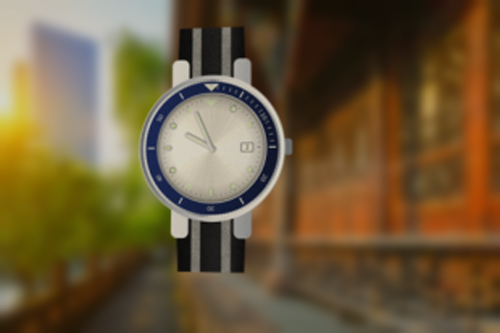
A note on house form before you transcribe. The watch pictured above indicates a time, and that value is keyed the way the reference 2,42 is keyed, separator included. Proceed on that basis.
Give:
9,56
